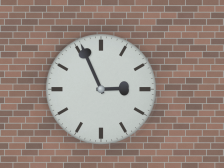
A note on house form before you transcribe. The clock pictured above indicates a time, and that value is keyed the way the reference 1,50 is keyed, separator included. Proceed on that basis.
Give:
2,56
